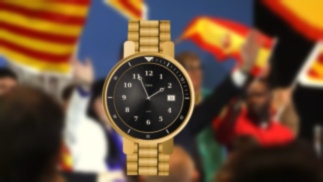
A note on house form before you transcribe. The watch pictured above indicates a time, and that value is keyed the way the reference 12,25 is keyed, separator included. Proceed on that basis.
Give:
1,56
